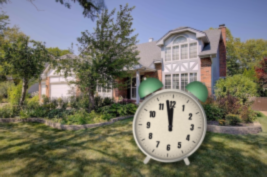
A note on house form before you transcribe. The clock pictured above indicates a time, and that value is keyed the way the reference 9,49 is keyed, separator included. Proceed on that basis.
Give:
11,58
